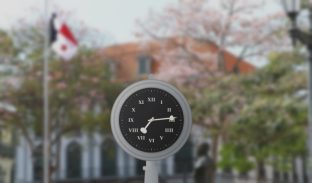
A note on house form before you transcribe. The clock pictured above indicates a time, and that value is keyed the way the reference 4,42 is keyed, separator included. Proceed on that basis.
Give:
7,14
